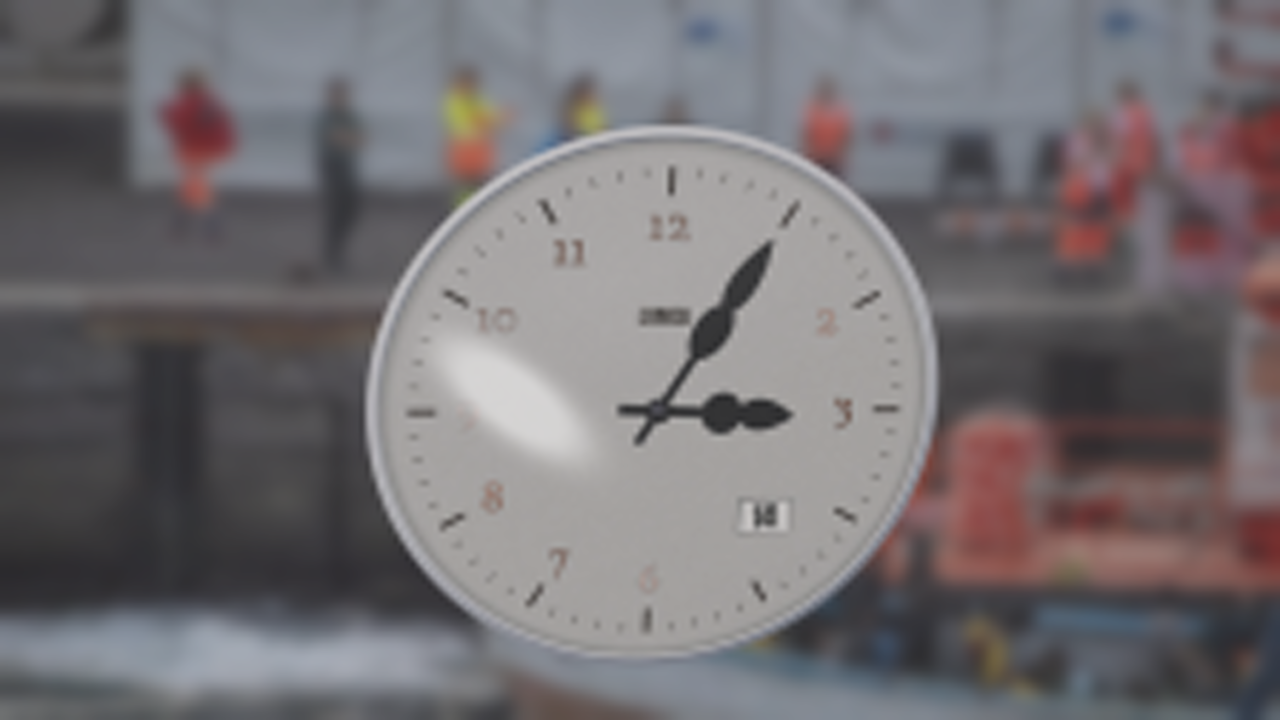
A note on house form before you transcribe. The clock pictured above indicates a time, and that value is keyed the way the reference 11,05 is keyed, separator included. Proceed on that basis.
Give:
3,05
